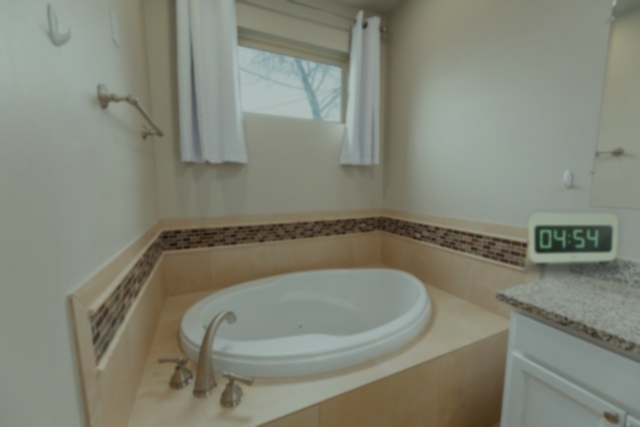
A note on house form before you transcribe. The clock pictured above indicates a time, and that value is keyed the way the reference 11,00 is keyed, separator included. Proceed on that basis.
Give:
4,54
